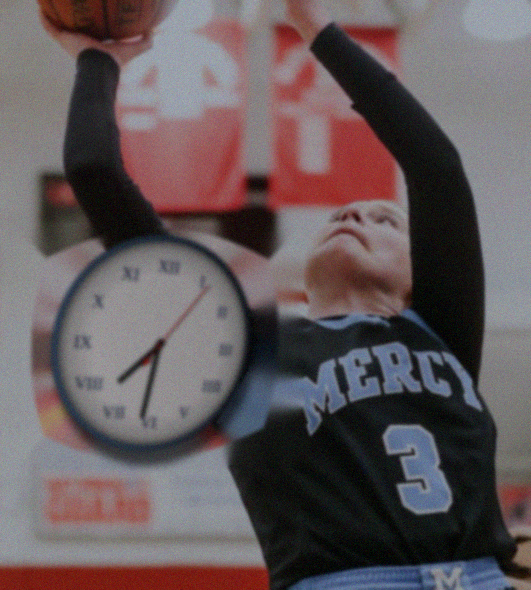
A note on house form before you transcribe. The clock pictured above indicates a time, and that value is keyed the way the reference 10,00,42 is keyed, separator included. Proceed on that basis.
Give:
7,31,06
